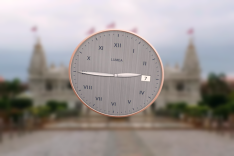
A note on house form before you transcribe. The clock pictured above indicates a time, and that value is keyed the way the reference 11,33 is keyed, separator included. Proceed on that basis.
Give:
2,45
